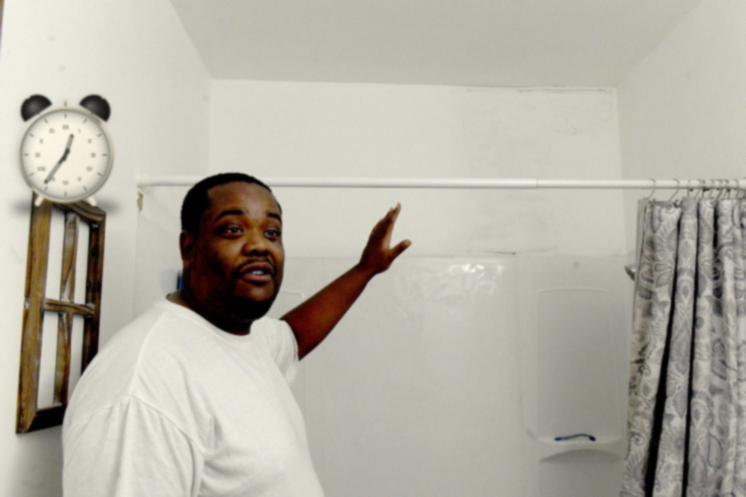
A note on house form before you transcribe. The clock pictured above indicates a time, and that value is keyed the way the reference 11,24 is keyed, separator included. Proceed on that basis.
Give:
12,36
